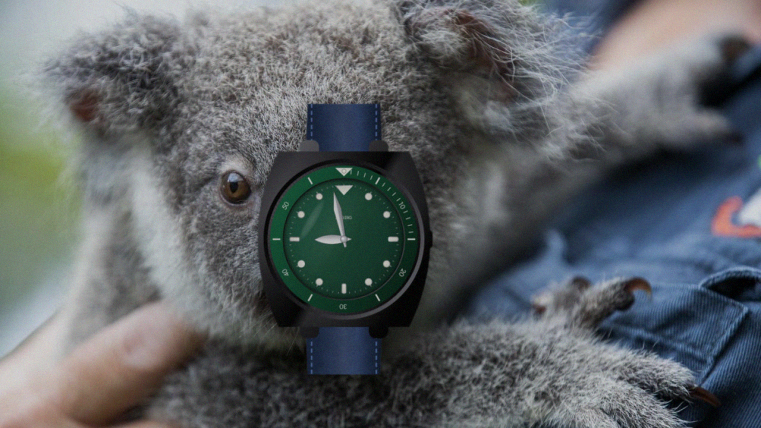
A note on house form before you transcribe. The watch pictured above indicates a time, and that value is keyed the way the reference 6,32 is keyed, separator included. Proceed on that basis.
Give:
8,58
